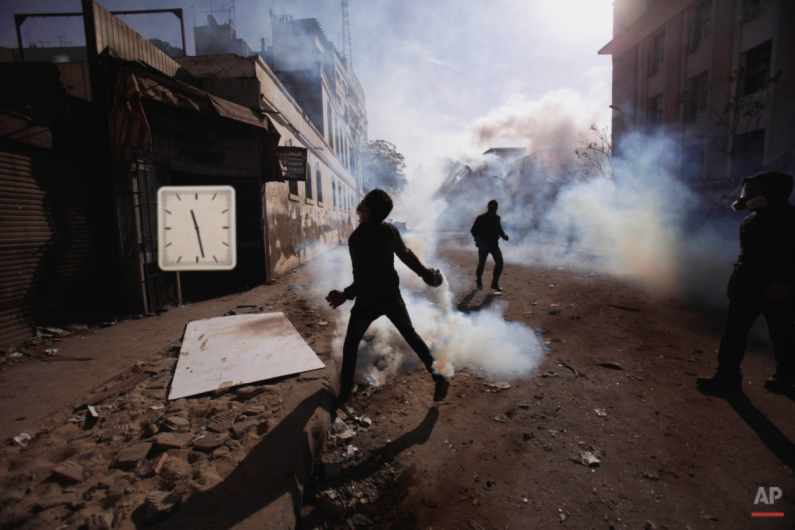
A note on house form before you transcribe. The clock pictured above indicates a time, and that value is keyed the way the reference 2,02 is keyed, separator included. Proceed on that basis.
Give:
11,28
